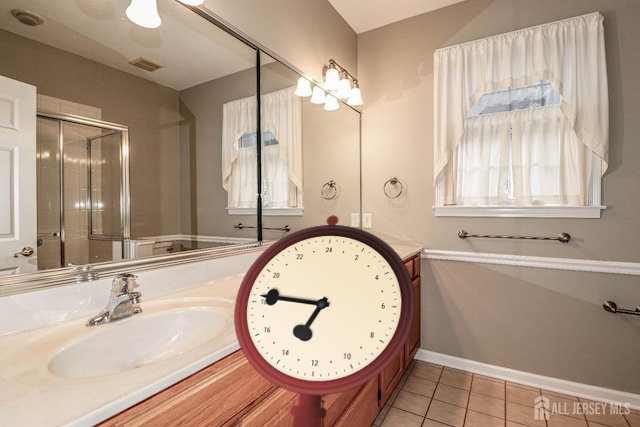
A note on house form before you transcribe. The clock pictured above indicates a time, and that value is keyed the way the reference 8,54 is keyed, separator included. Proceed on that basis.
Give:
13,46
